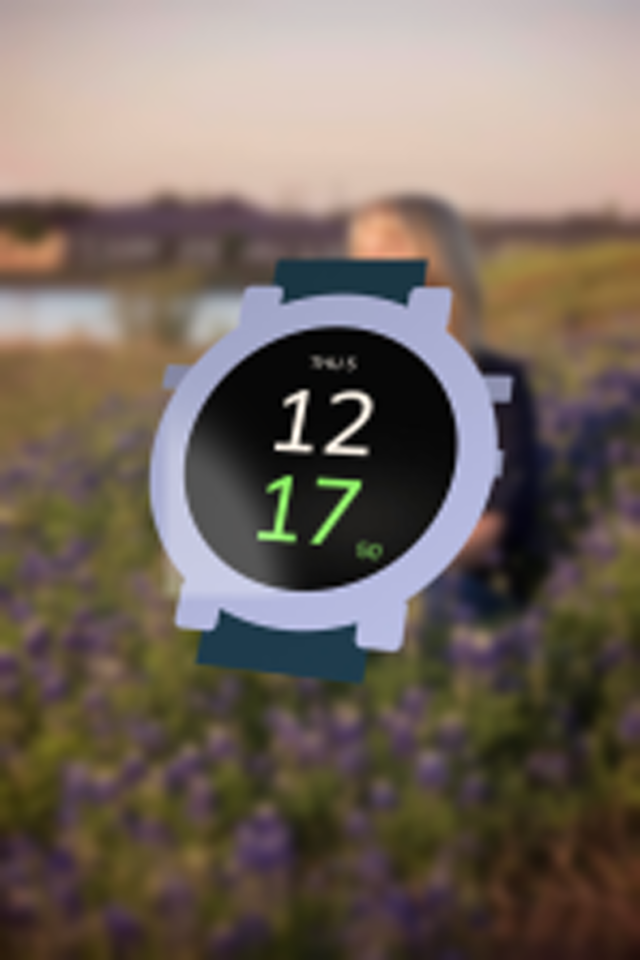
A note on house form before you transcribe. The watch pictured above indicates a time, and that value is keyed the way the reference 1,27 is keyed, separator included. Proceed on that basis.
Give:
12,17
